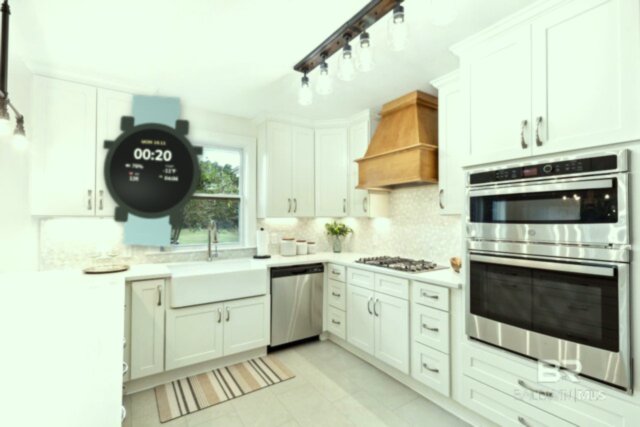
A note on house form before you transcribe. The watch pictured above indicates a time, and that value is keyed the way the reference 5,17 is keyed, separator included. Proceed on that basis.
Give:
0,20
